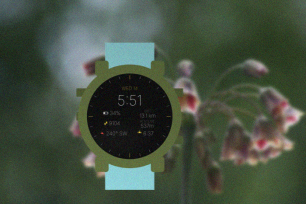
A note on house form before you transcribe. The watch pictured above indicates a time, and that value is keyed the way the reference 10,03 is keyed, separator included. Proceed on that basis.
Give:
5,51
